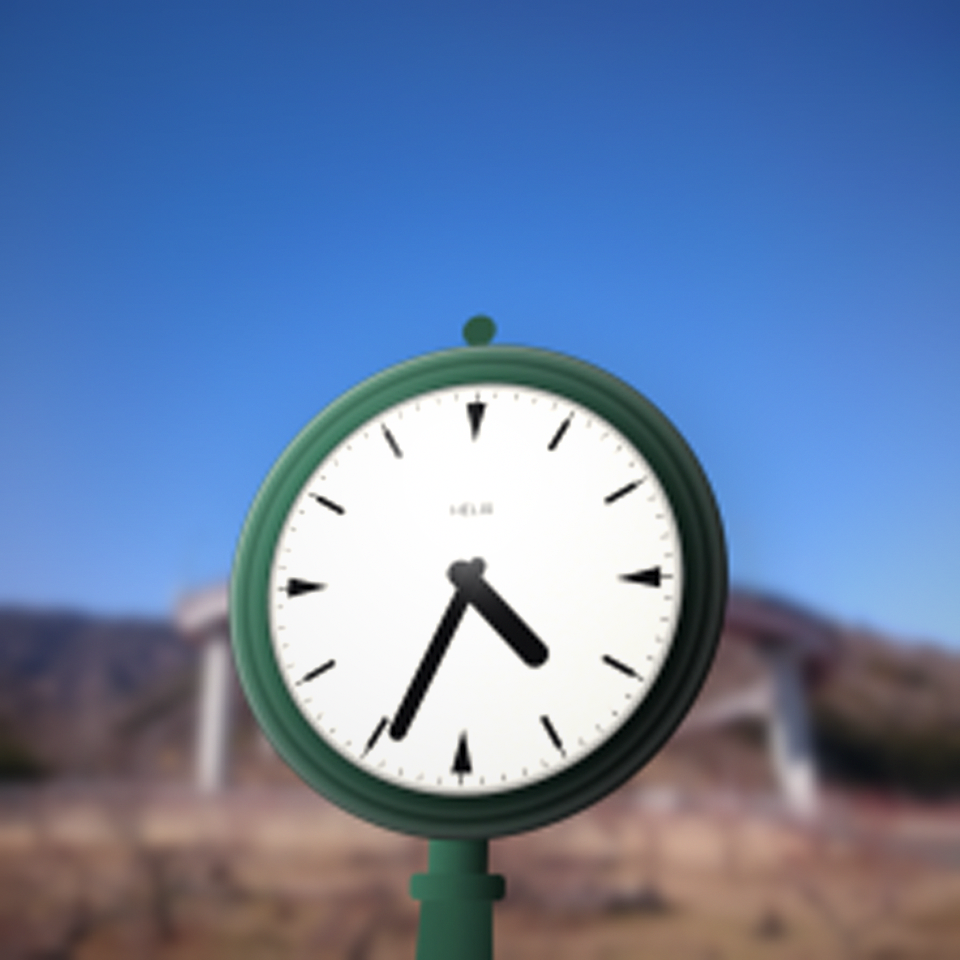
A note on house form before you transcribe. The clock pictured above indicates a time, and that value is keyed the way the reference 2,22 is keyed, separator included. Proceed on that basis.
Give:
4,34
